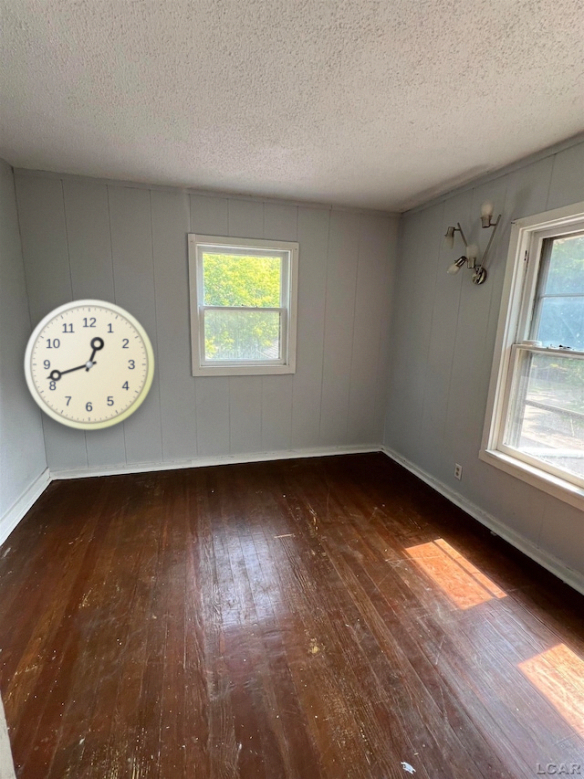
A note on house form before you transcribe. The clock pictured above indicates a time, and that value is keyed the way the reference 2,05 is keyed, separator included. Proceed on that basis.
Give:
12,42
